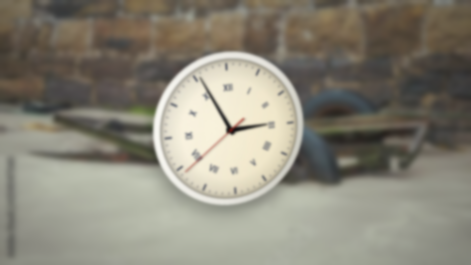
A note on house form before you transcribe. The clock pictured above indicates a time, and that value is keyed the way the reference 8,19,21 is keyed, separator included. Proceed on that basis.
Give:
2,55,39
